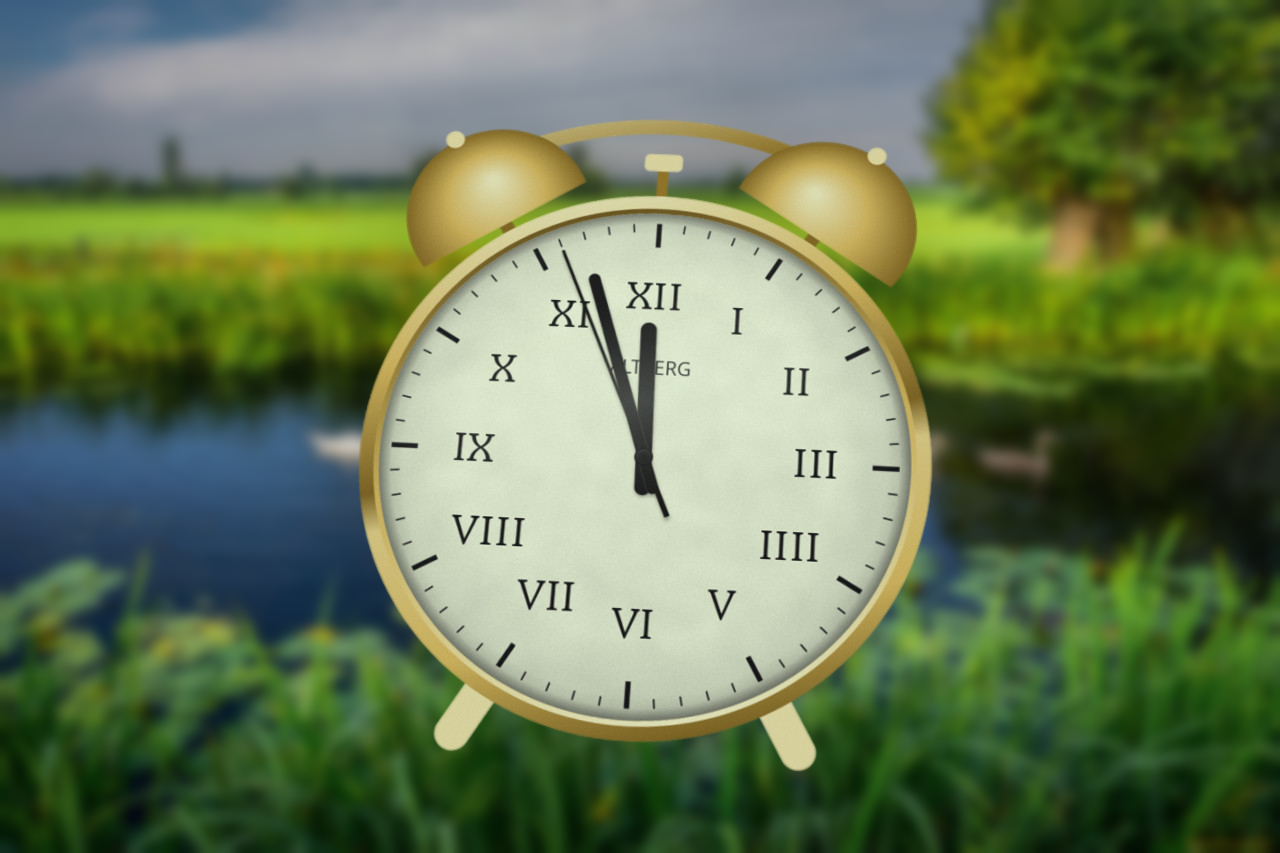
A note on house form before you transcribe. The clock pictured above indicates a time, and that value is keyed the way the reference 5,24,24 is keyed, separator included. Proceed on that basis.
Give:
11,56,56
